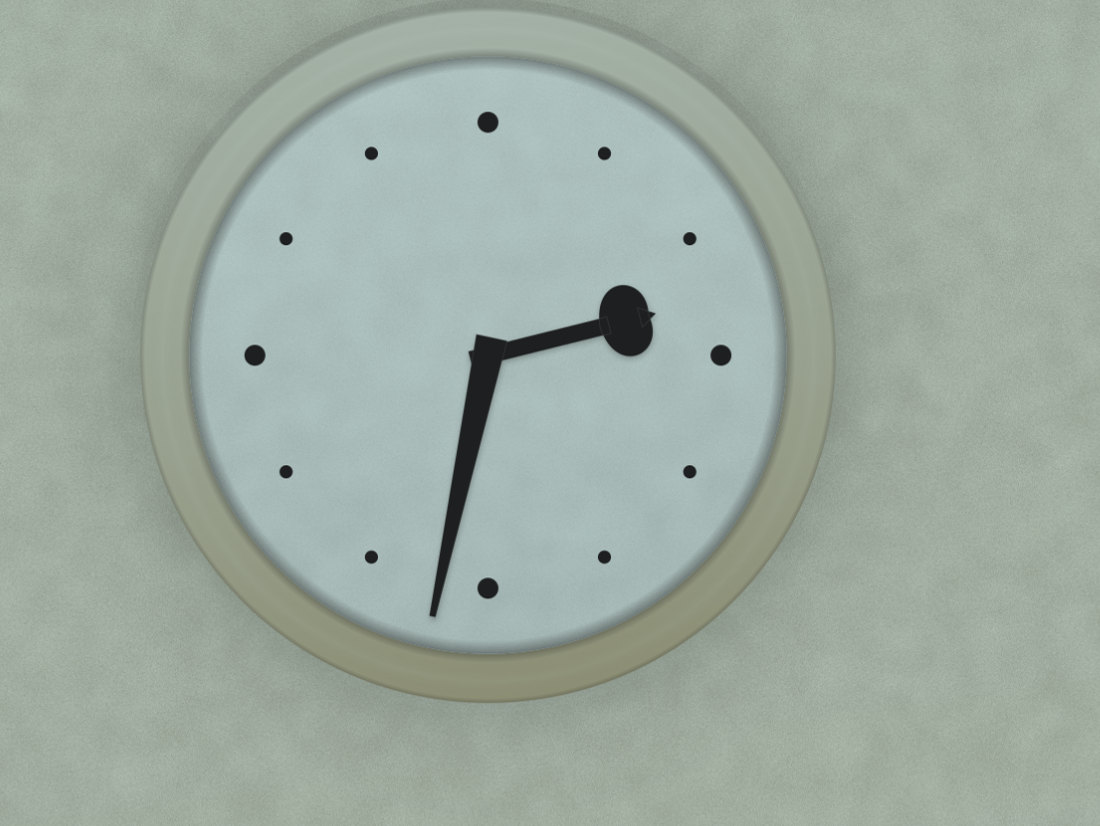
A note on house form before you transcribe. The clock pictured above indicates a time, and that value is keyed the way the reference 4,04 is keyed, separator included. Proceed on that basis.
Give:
2,32
